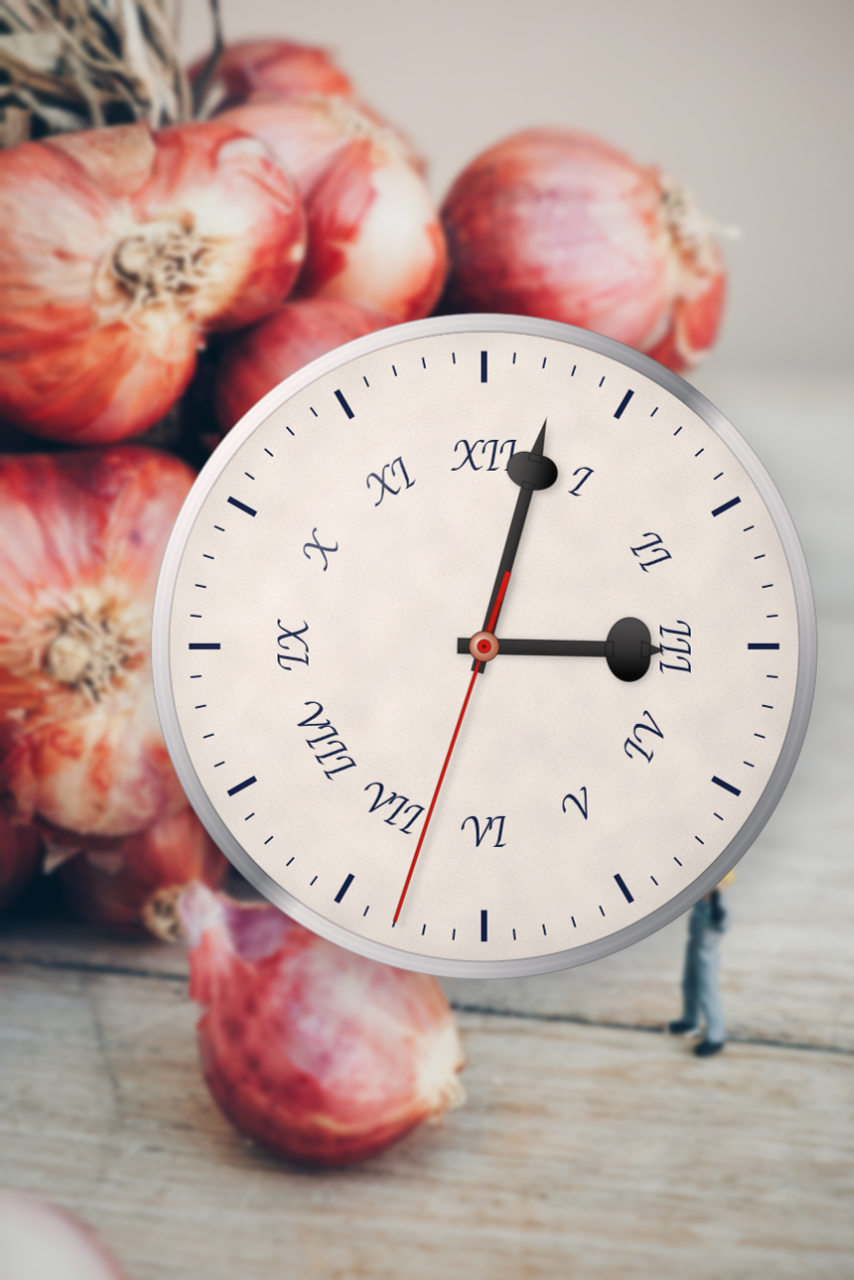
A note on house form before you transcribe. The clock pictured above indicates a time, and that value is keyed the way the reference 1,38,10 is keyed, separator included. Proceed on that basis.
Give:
3,02,33
